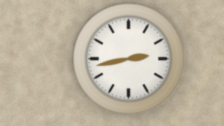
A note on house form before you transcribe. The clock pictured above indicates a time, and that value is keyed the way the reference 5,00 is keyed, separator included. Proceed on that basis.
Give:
2,43
